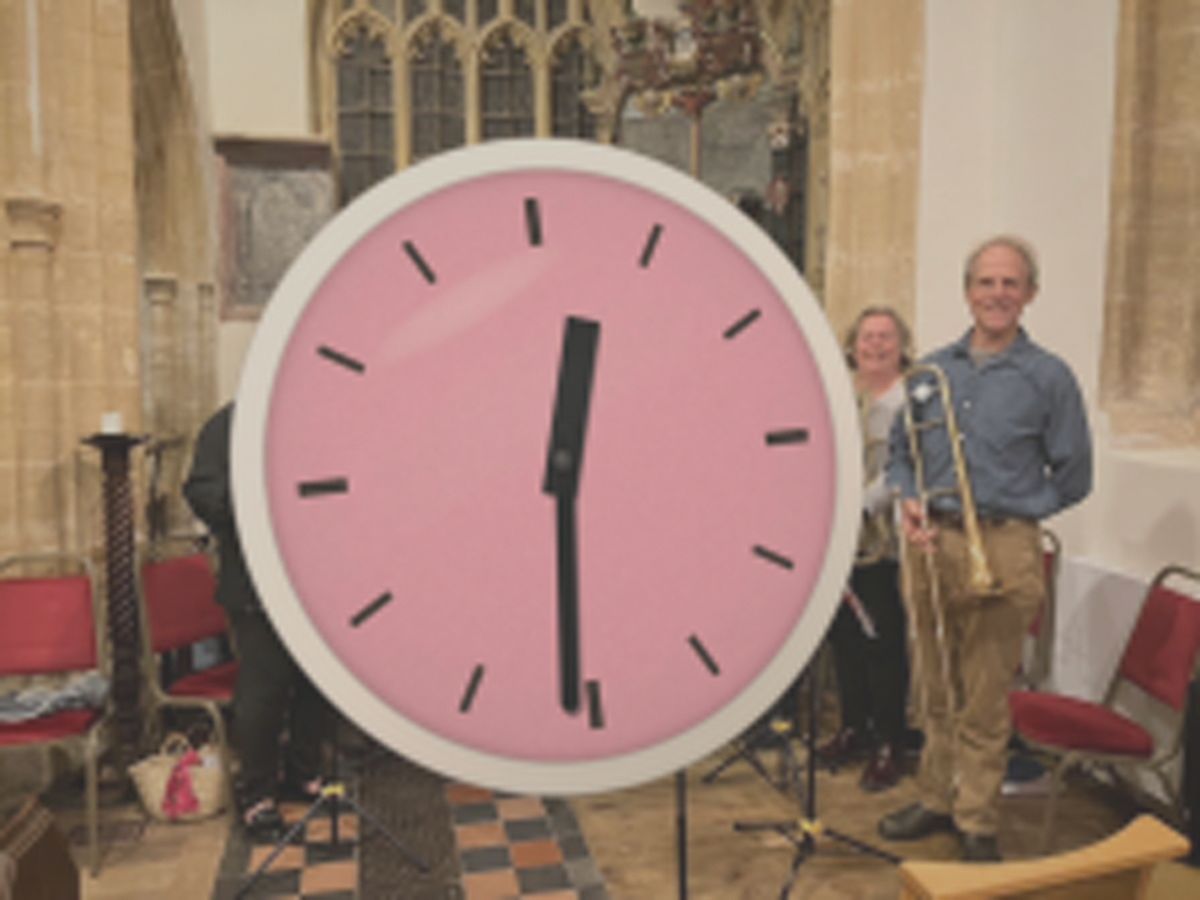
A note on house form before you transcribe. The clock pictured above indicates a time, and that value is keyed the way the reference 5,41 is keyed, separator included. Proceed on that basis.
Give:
12,31
